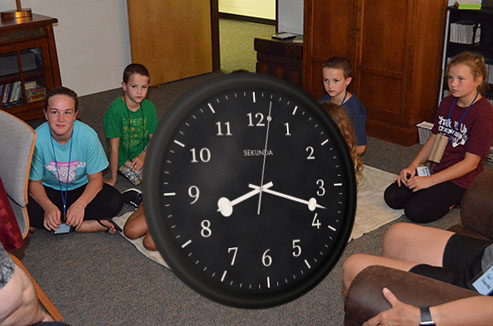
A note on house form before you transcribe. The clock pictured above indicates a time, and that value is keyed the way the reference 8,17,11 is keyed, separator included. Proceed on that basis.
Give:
8,18,02
